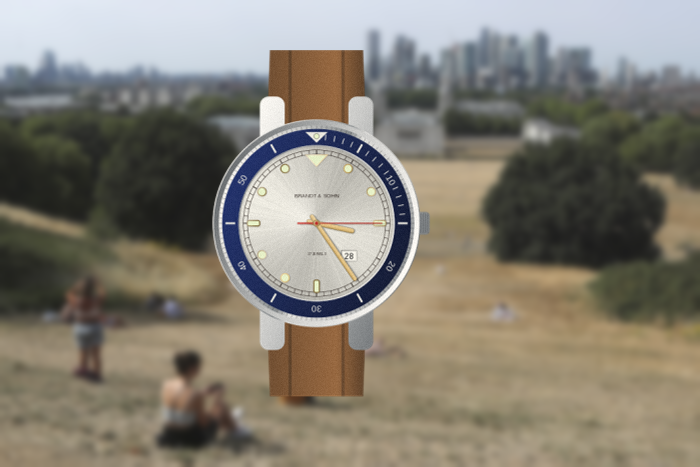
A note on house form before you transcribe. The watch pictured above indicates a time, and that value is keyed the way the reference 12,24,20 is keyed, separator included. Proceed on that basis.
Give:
3,24,15
